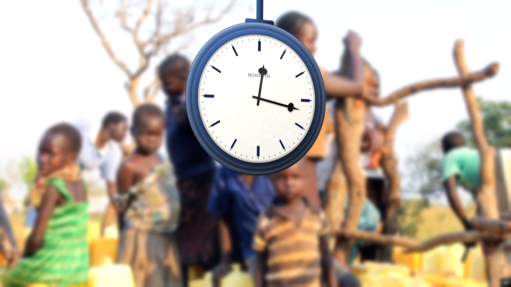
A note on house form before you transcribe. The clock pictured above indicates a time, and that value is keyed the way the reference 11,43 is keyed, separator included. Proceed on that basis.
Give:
12,17
